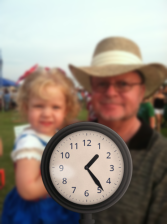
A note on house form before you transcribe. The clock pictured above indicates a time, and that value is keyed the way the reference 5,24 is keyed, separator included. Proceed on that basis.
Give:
1,24
